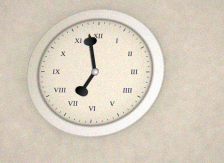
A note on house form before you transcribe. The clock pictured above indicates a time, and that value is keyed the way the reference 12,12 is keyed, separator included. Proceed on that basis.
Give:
6,58
